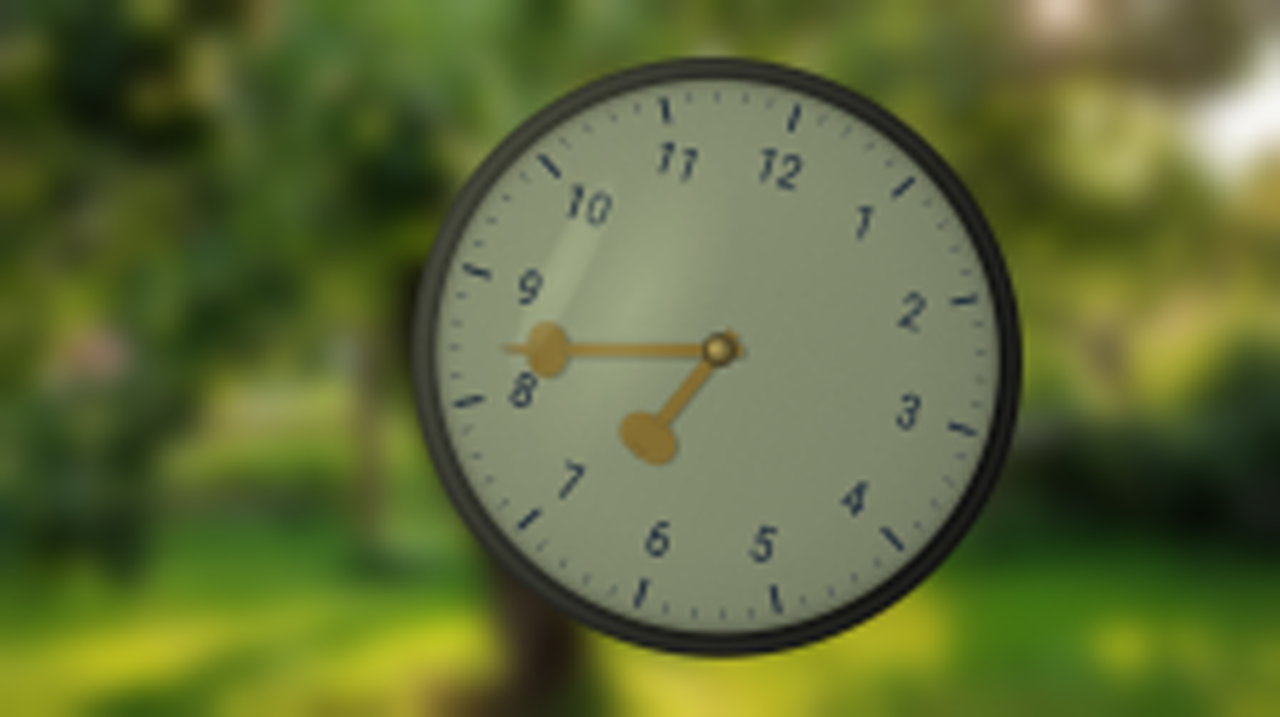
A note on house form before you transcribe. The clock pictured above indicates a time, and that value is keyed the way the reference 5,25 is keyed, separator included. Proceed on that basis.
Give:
6,42
